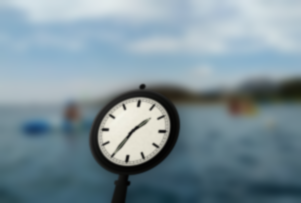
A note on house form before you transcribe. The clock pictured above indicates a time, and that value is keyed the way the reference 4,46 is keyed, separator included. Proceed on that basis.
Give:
1,35
